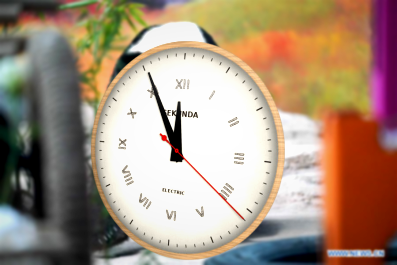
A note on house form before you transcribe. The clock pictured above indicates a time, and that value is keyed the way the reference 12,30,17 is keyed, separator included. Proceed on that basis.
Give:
11,55,21
